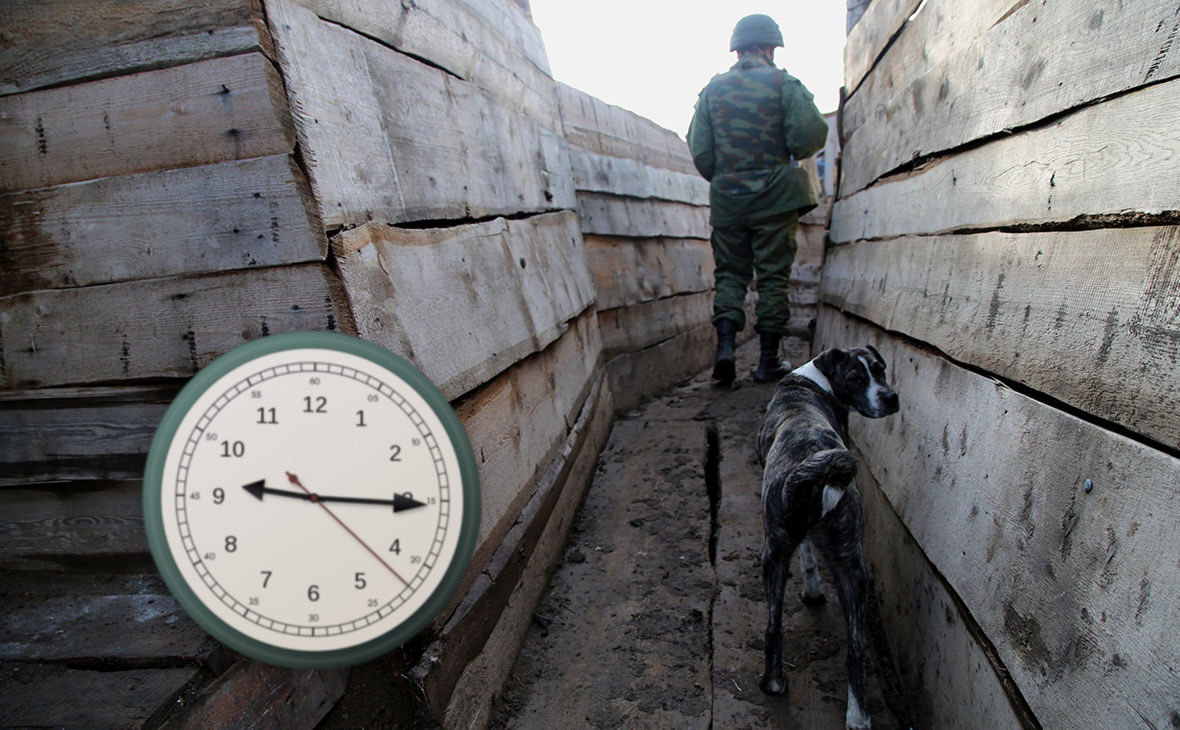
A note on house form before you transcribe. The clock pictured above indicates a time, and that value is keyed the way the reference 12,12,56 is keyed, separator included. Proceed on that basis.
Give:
9,15,22
